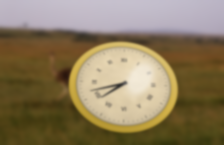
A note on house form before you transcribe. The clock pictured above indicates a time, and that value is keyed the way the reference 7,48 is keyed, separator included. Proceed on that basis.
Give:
7,42
